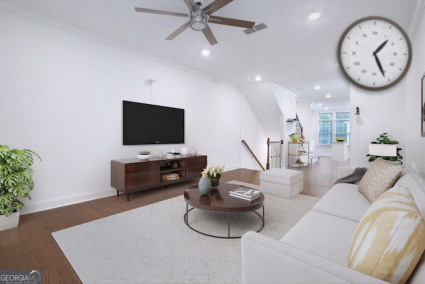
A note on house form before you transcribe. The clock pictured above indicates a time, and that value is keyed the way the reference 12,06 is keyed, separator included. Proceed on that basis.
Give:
1,26
